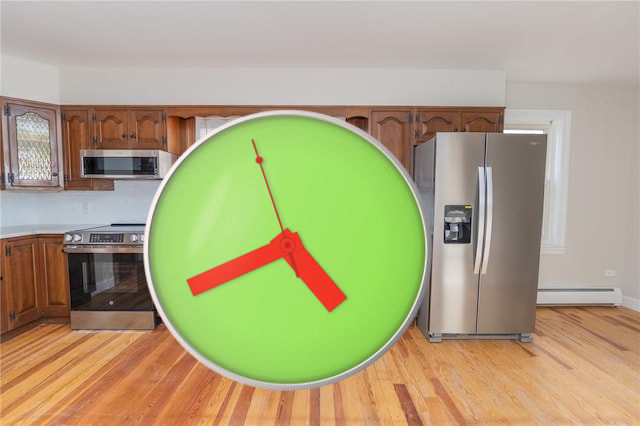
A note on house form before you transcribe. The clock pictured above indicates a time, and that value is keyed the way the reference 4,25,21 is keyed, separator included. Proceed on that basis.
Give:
4,40,57
